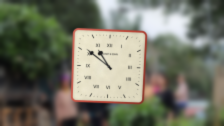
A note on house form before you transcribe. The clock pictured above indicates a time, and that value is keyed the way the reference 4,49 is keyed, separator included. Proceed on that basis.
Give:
10,51
